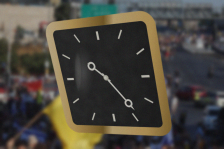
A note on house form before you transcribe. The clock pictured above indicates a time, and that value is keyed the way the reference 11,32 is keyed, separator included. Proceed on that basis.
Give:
10,24
